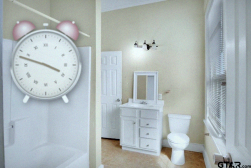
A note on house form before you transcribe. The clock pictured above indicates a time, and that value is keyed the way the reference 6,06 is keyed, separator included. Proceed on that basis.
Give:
3,48
